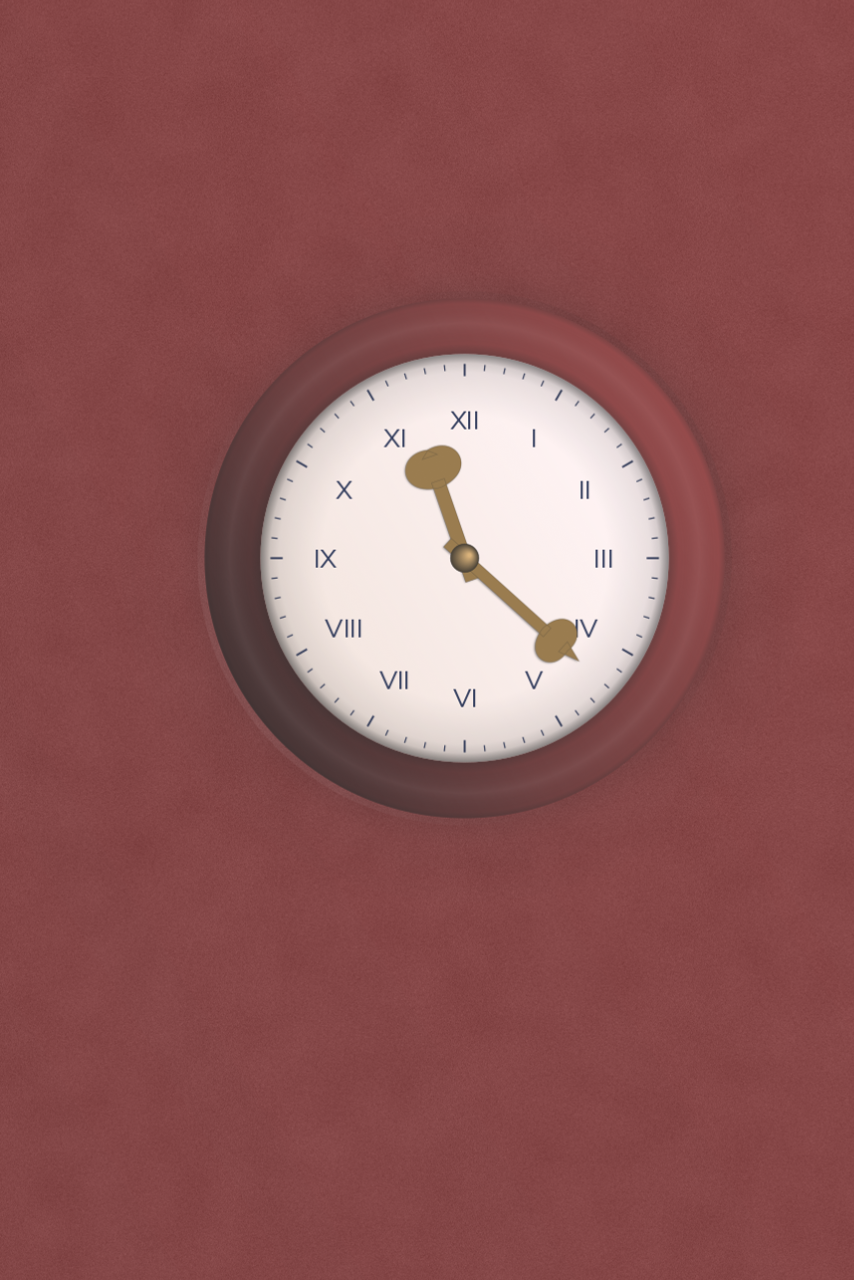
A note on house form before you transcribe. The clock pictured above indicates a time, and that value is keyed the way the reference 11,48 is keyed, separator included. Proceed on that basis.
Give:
11,22
